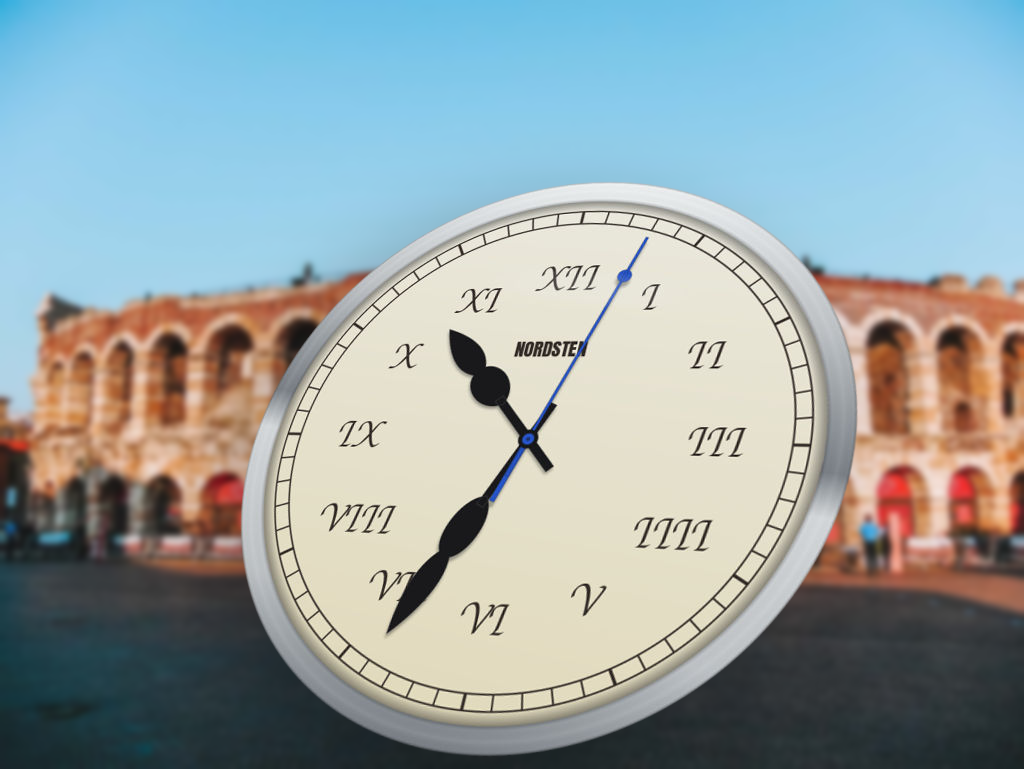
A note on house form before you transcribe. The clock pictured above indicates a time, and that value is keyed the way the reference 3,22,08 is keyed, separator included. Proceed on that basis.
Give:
10,34,03
